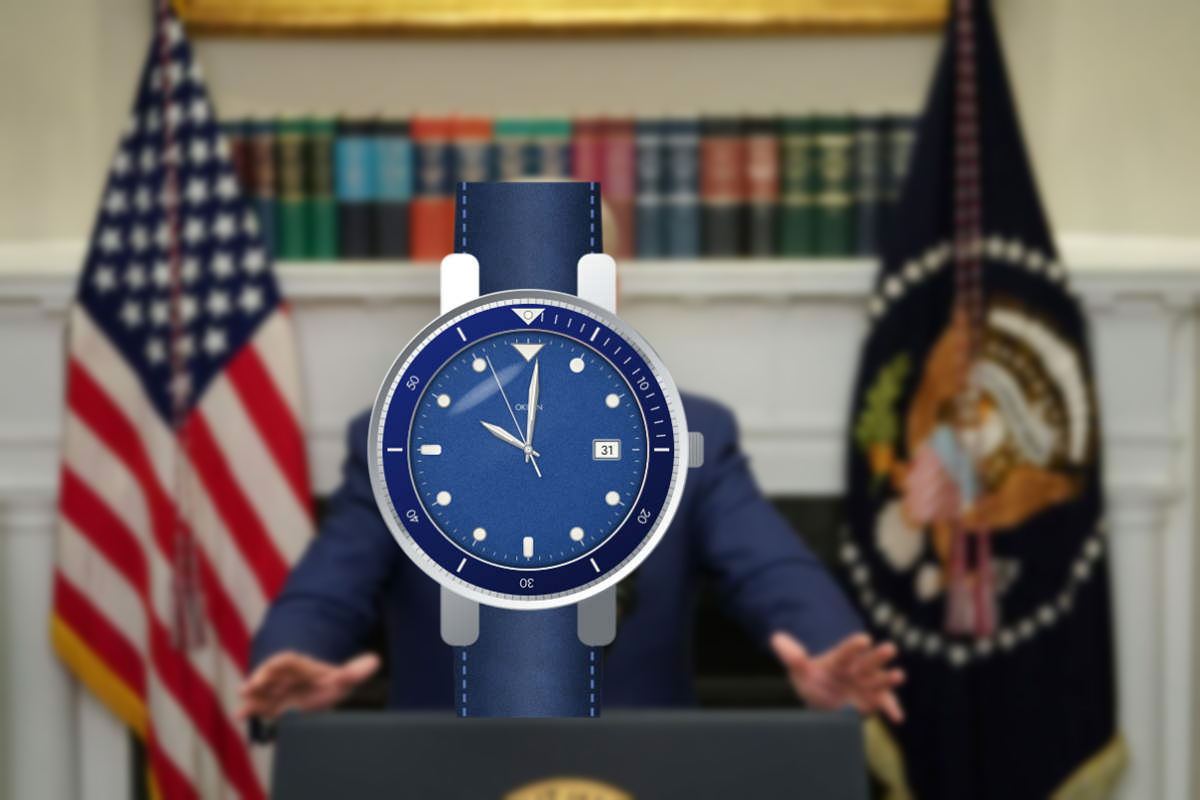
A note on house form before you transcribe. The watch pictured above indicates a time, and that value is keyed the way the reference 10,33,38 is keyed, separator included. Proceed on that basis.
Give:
10,00,56
